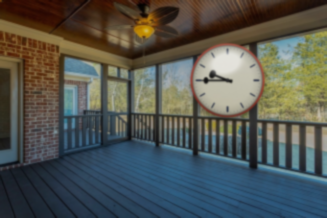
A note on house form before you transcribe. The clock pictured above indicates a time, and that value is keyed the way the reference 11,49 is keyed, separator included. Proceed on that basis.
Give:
9,45
